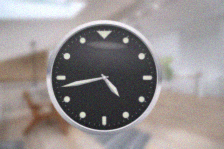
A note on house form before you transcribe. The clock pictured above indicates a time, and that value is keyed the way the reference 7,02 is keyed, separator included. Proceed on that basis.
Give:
4,43
